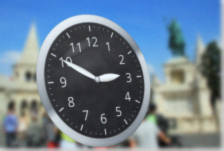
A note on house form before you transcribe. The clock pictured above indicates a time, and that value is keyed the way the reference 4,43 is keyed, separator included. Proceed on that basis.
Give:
2,50
